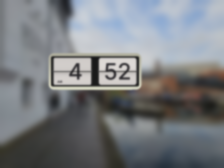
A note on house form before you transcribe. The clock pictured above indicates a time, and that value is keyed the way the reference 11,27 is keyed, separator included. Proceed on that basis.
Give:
4,52
